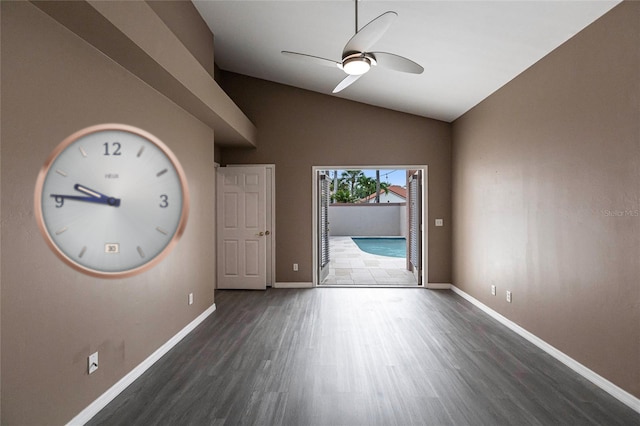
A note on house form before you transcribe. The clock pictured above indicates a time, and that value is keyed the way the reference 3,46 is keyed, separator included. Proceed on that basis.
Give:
9,46
